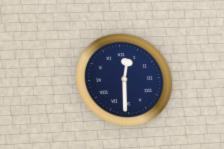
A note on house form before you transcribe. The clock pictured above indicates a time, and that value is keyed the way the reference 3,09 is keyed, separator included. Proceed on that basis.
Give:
12,31
